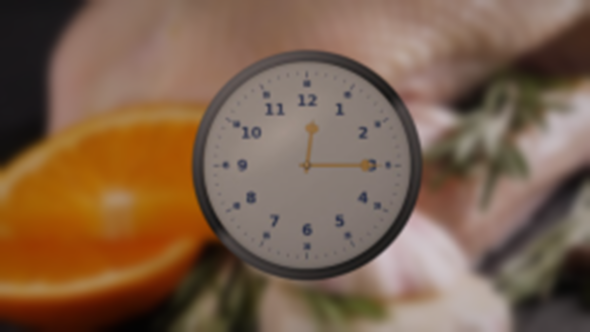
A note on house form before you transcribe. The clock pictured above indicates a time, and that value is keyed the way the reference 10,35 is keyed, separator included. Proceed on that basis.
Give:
12,15
